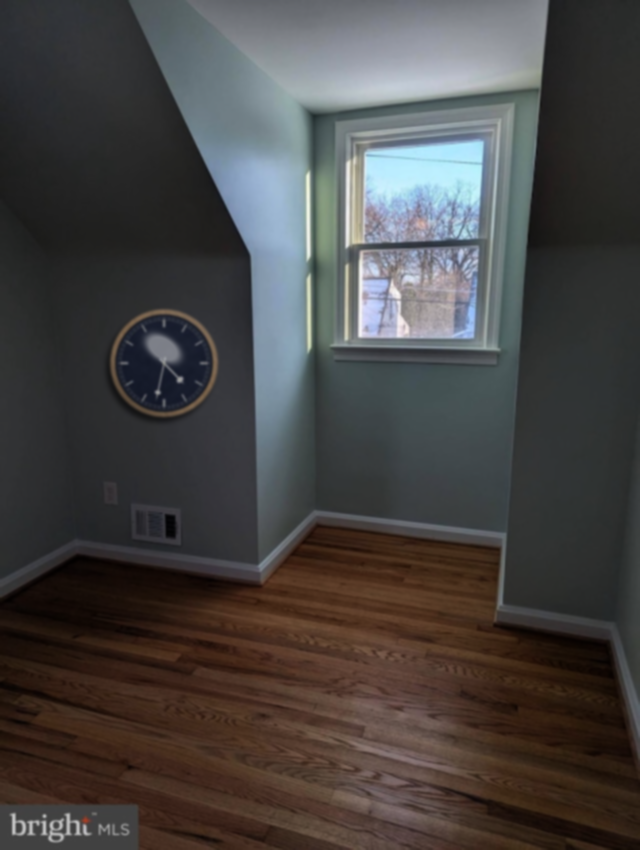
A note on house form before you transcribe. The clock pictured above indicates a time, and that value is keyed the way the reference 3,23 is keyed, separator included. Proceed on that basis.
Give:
4,32
